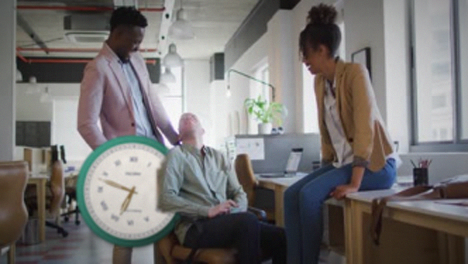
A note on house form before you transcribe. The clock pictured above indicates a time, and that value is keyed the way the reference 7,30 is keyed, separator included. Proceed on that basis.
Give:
6,48
